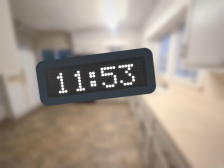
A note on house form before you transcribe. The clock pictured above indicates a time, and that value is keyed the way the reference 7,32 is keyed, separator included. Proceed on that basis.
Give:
11,53
